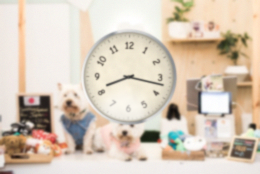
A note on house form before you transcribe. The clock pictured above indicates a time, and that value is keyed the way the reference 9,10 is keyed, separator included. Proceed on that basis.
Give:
8,17
